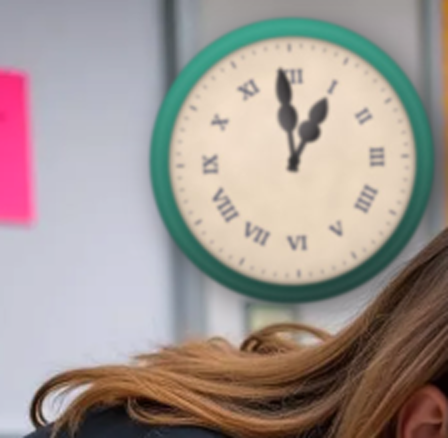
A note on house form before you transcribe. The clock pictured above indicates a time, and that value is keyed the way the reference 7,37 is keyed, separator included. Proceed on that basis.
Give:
12,59
